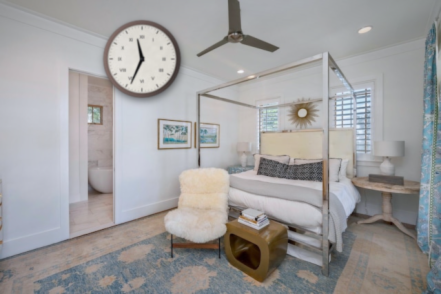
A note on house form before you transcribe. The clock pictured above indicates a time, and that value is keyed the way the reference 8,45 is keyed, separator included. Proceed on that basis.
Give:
11,34
